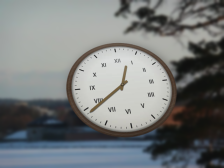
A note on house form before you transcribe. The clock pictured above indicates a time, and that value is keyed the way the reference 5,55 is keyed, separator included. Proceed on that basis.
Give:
12,39
